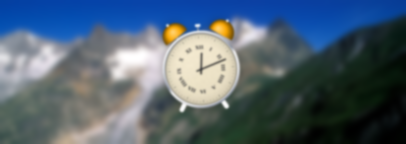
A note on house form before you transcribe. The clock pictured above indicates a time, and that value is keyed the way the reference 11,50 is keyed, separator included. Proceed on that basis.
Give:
12,12
